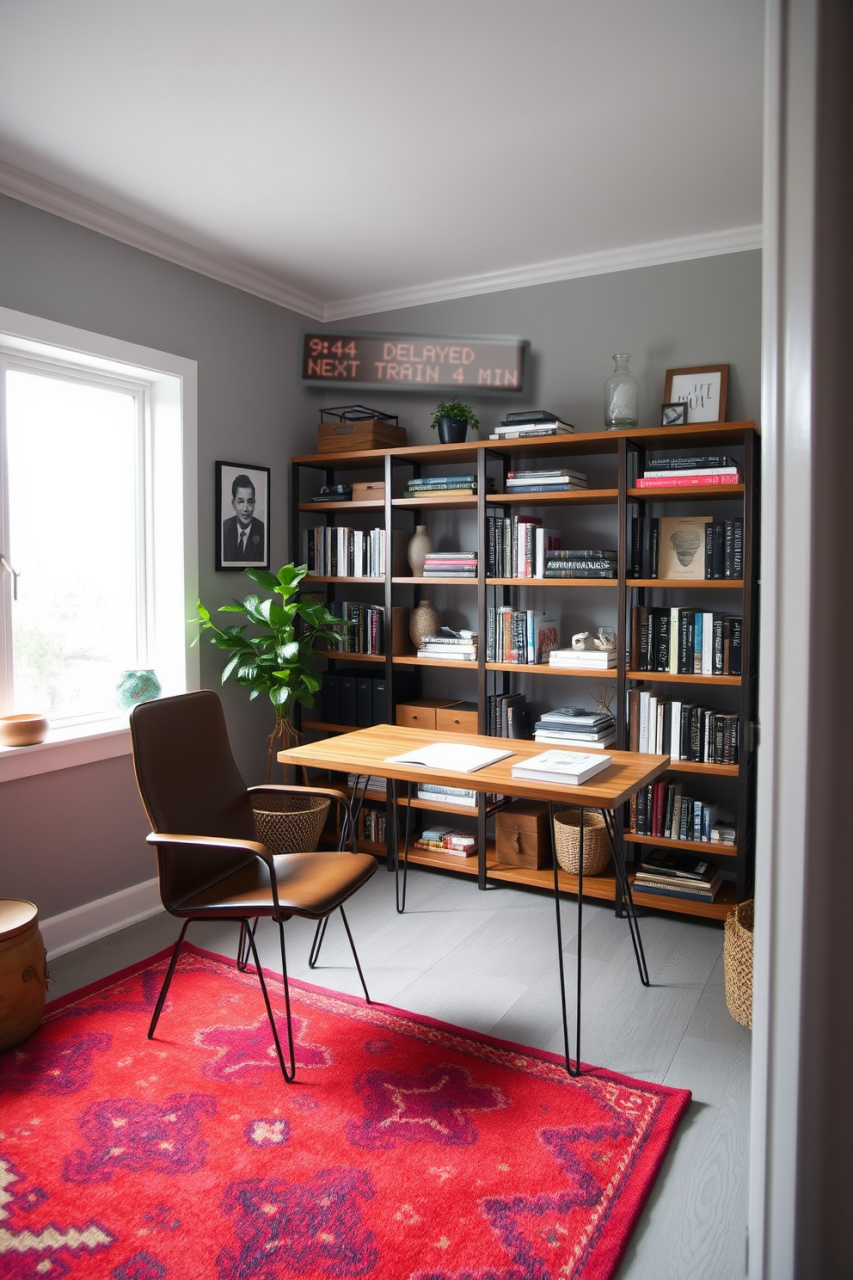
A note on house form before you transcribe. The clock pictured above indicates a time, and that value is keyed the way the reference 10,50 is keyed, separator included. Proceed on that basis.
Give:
9,44
